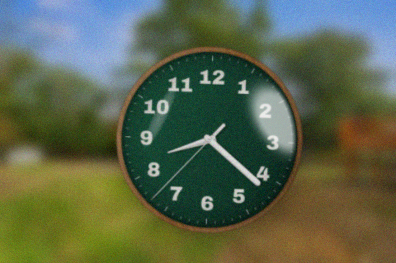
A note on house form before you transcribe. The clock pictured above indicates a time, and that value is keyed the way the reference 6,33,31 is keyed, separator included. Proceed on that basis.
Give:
8,21,37
